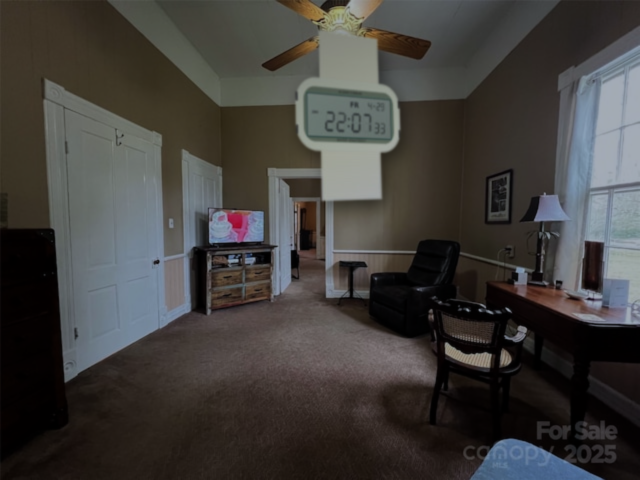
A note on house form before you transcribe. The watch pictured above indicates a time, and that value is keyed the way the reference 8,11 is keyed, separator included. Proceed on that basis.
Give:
22,07
